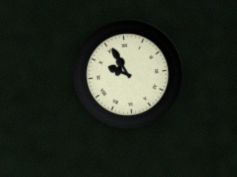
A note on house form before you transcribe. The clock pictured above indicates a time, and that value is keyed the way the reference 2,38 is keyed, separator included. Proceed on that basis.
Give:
9,56
